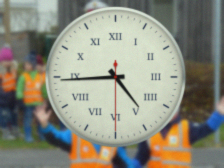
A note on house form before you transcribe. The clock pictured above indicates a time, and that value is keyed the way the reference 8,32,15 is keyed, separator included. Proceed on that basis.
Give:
4,44,30
